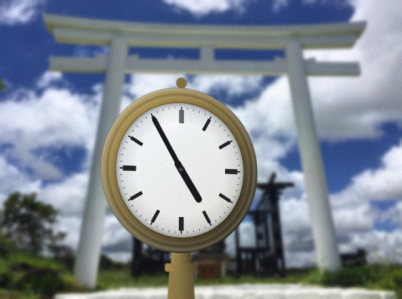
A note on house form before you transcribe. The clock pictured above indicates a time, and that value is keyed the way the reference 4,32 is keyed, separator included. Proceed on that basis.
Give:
4,55
